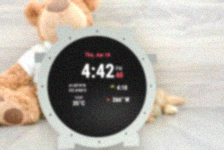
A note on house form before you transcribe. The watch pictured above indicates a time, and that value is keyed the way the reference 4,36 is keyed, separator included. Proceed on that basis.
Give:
4,42
